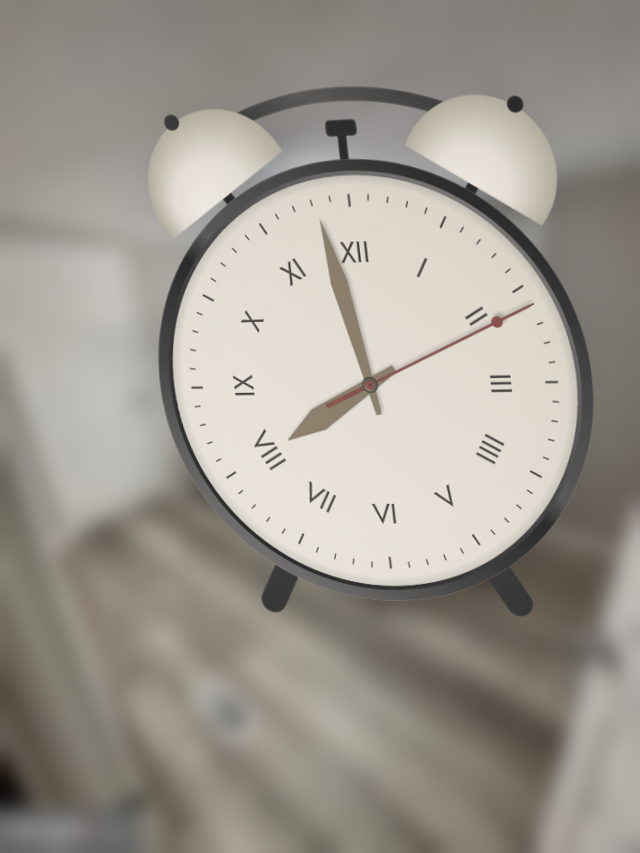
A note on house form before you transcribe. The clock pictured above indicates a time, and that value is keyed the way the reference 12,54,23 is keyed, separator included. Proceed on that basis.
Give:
7,58,11
